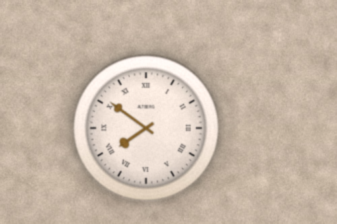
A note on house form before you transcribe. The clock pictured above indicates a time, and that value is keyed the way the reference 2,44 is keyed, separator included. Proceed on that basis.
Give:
7,51
